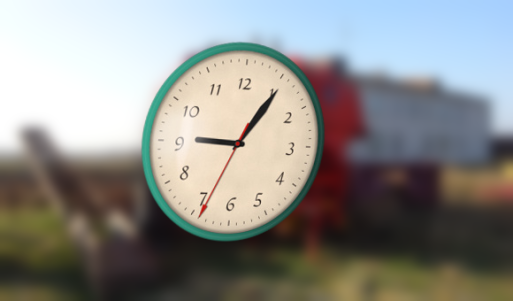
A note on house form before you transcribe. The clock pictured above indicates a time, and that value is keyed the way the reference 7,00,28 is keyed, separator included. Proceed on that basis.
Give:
9,05,34
